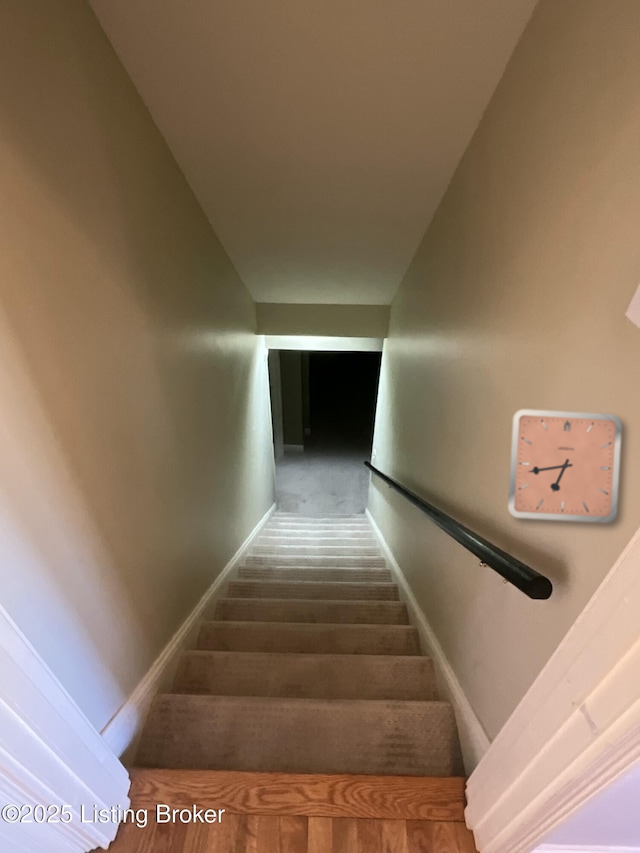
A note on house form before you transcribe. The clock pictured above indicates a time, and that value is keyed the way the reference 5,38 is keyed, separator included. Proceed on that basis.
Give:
6,43
